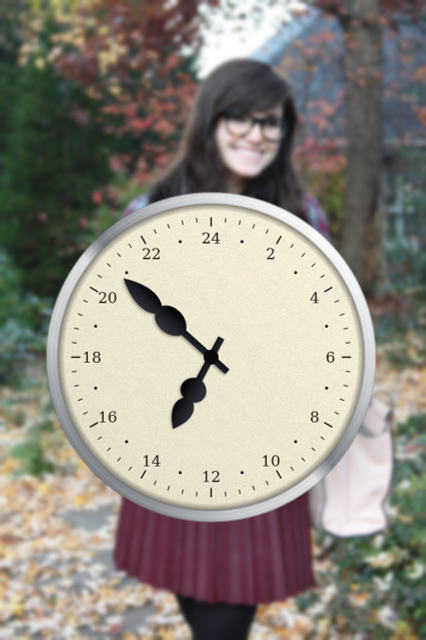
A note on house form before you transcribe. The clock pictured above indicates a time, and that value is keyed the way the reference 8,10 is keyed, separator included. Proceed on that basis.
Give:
13,52
